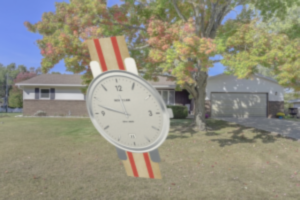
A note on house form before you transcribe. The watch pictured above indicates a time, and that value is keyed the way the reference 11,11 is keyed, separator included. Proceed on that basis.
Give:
11,48
